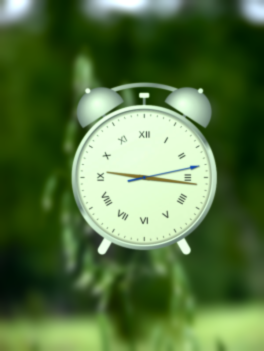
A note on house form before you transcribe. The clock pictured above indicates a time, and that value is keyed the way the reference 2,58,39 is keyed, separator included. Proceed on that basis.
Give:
9,16,13
